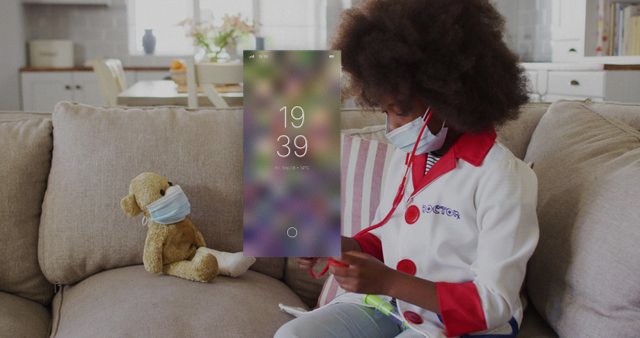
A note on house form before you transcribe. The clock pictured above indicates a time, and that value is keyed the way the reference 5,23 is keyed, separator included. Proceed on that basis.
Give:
19,39
